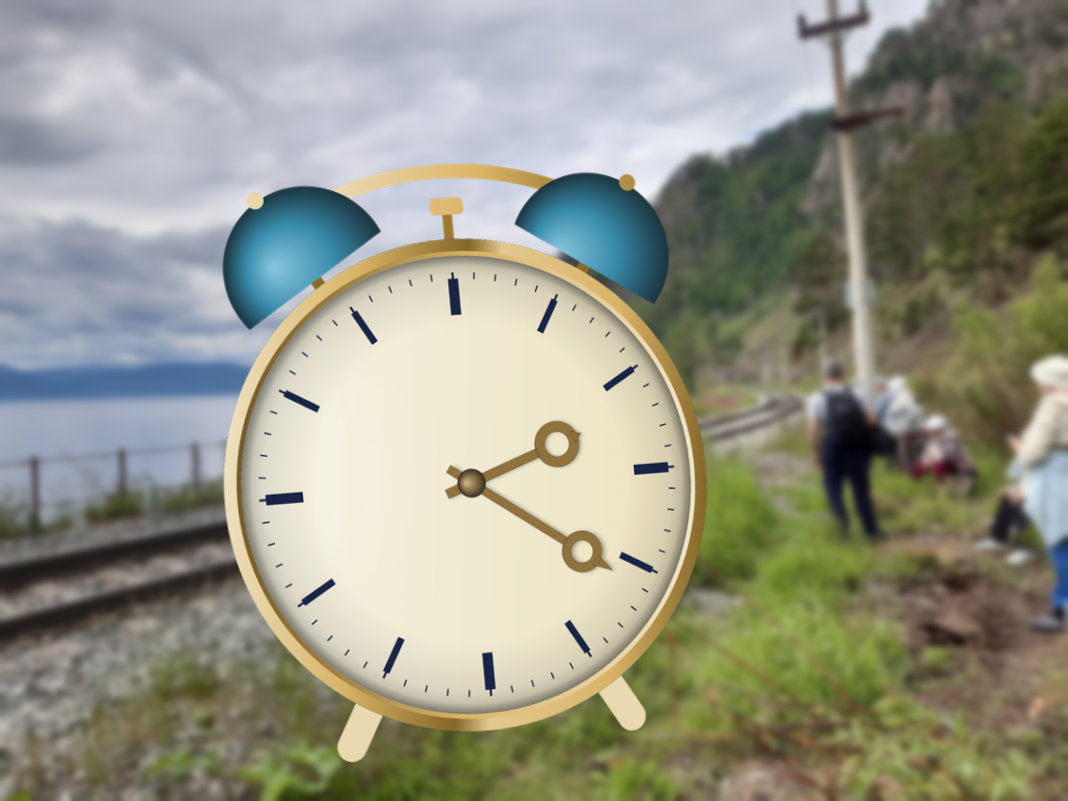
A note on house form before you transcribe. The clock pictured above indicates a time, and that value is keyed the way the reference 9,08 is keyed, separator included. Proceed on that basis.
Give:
2,21
